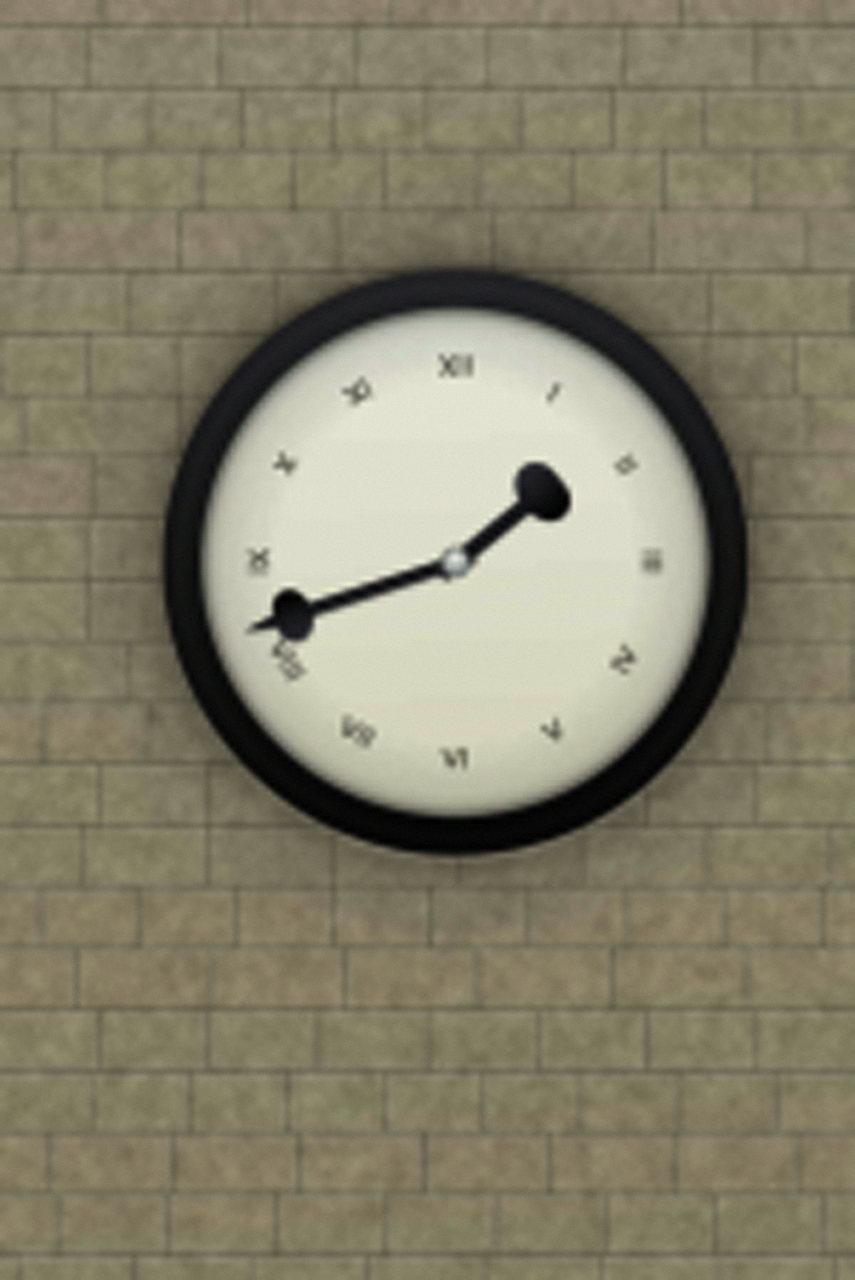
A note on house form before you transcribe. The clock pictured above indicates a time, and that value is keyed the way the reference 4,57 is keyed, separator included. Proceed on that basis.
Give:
1,42
